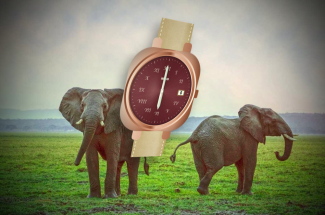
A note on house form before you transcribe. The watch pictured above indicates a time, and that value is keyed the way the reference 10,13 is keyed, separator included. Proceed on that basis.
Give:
6,00
